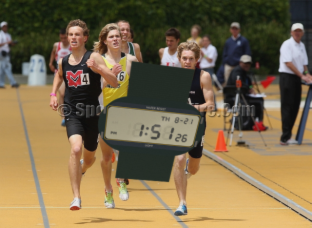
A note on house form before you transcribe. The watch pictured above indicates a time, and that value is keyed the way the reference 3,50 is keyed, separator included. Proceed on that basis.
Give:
1,51
